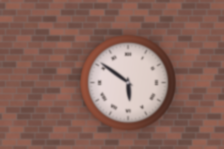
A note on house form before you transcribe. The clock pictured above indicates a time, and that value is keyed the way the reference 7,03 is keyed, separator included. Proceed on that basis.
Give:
5,51
